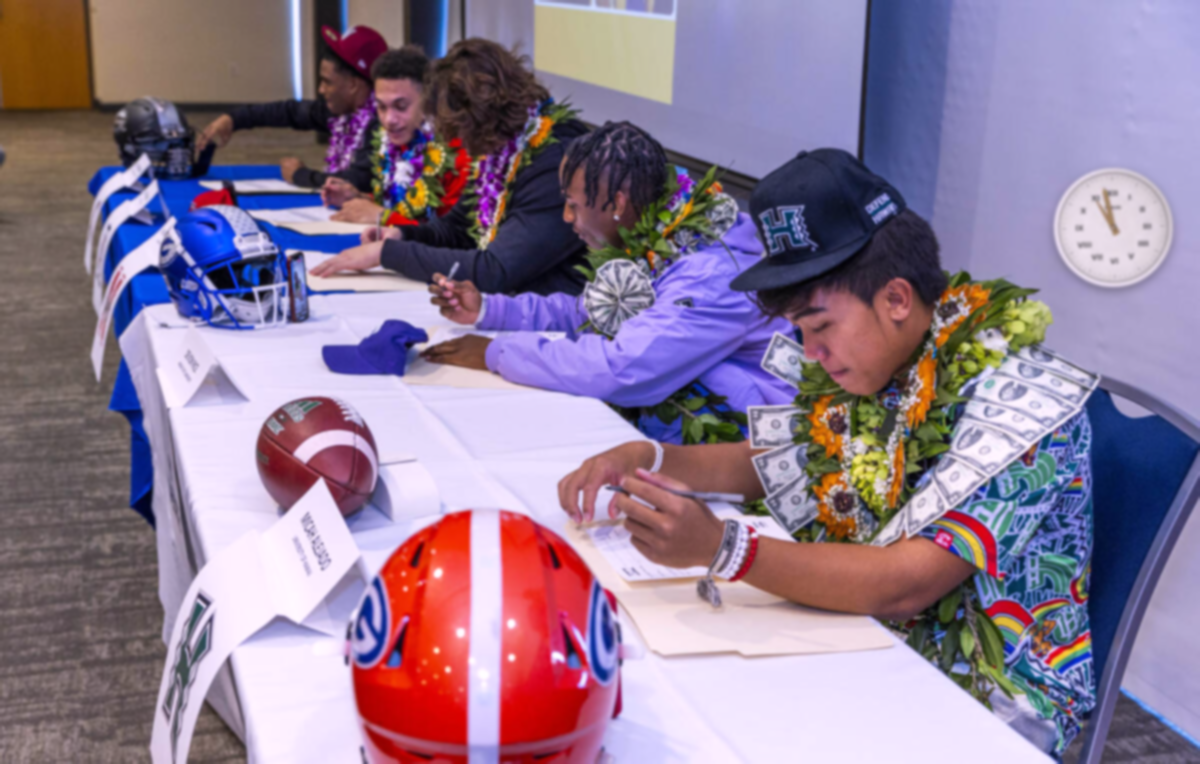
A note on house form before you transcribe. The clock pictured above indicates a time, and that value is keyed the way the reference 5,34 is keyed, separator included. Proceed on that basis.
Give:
10,58
